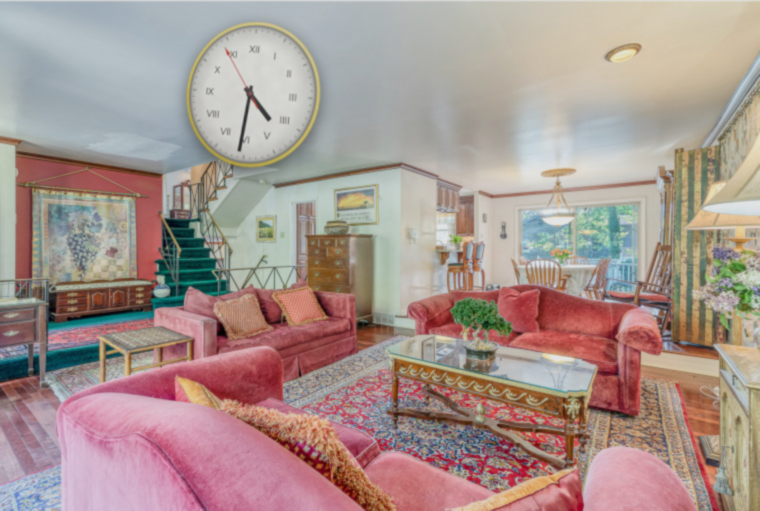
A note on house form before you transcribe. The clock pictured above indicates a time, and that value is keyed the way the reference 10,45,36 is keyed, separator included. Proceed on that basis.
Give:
4,30,54
